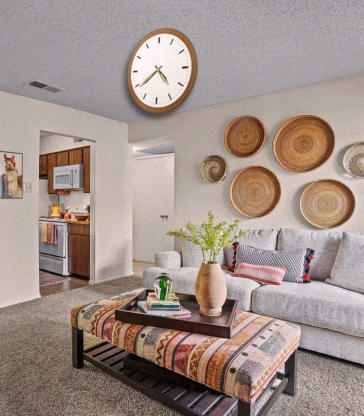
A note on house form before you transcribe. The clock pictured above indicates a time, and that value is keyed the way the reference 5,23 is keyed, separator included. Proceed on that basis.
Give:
4,39
